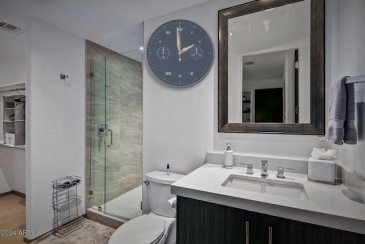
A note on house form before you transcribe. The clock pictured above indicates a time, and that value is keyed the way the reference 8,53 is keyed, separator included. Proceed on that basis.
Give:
1,59
